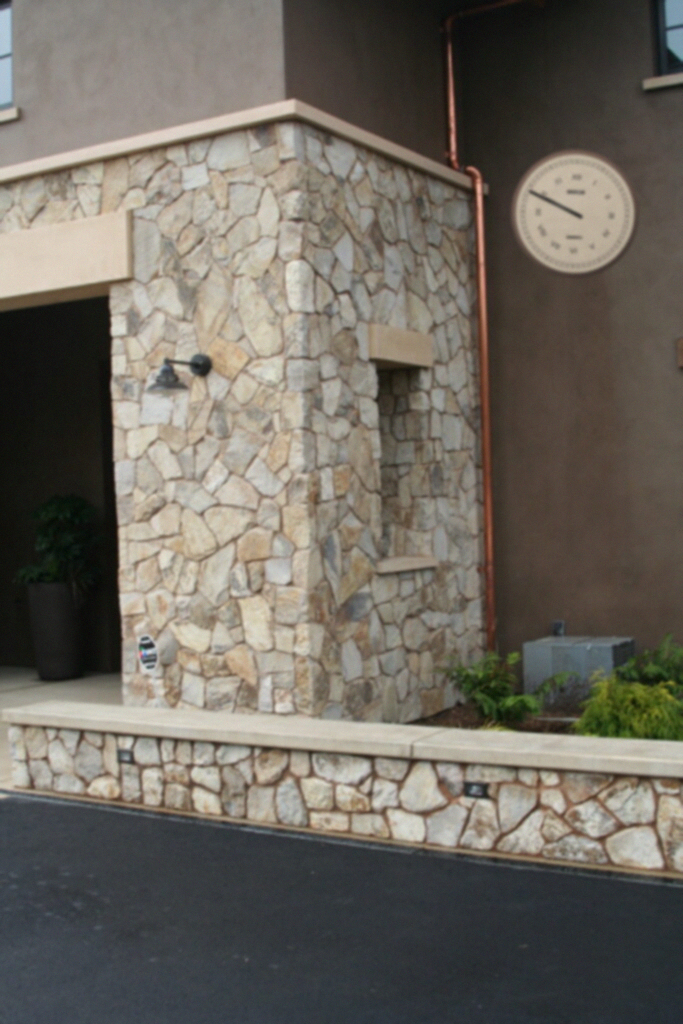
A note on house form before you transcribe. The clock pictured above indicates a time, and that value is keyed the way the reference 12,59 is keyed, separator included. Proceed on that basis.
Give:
9,49
